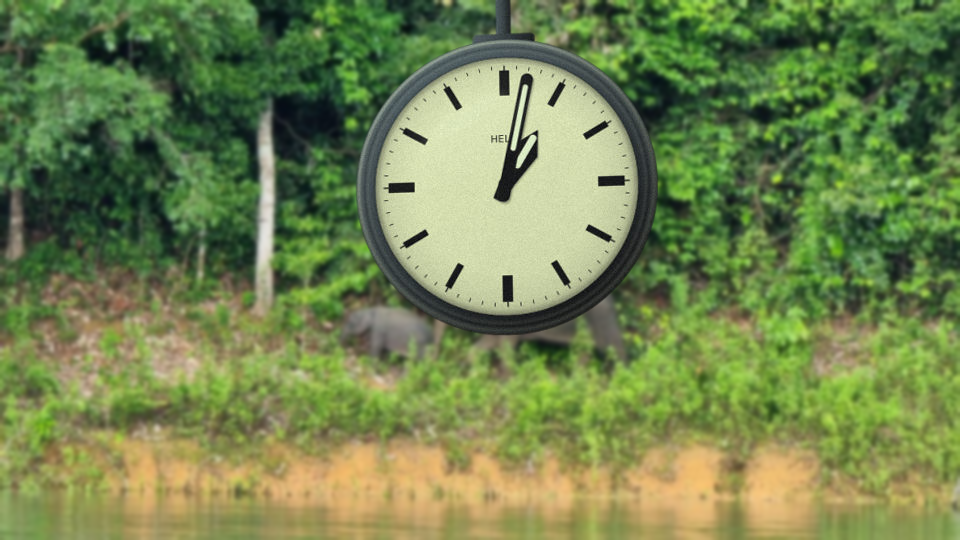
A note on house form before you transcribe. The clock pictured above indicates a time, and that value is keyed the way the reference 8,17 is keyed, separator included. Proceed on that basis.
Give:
1,02
